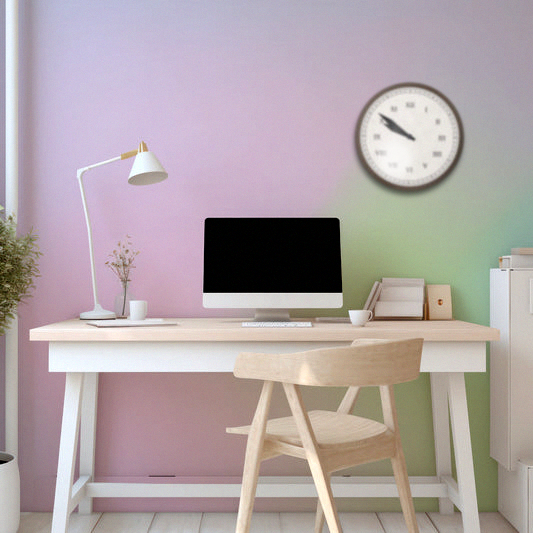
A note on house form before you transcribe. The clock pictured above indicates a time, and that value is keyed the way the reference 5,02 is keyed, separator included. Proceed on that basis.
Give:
9,51
